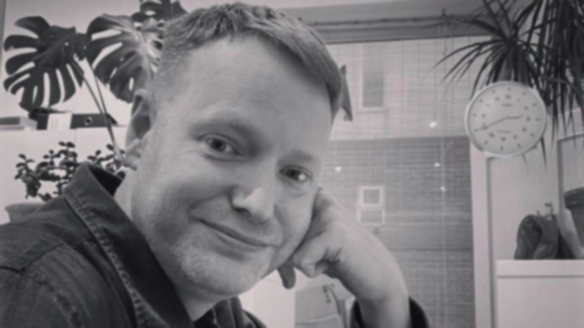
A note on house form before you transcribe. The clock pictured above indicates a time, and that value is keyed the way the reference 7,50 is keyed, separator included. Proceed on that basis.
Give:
2,40
